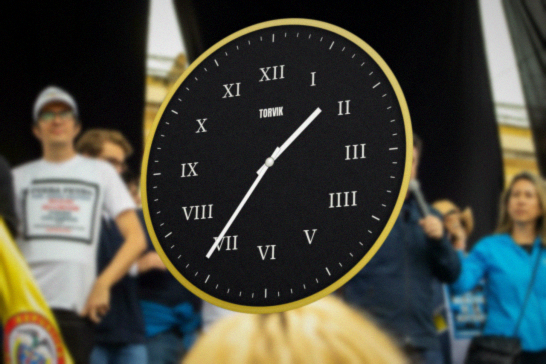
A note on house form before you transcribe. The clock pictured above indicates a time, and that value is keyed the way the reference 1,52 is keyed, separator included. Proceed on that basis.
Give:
1,36
